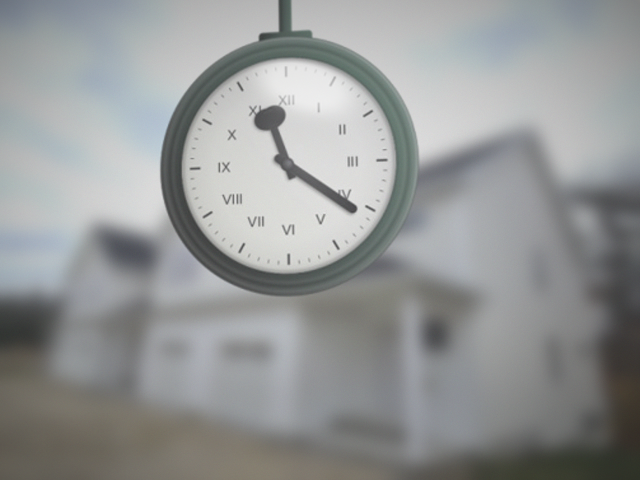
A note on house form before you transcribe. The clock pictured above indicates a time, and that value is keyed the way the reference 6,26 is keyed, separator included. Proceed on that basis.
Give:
11,21
